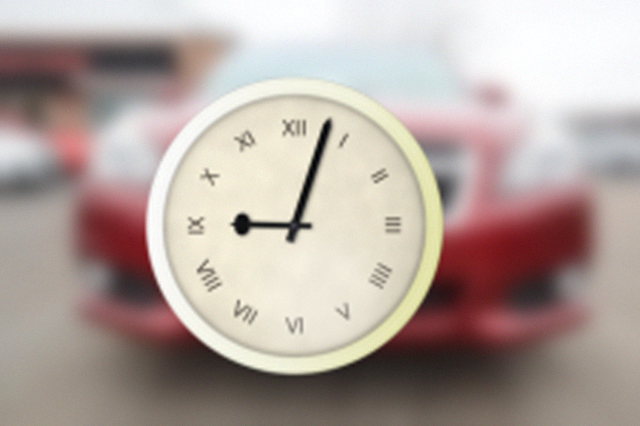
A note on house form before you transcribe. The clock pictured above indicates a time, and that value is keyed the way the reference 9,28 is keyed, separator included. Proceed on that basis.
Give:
9,03
